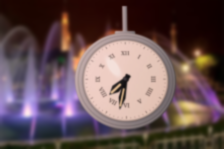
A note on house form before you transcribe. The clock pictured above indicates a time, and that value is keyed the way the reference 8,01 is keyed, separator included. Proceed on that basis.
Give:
7,32
